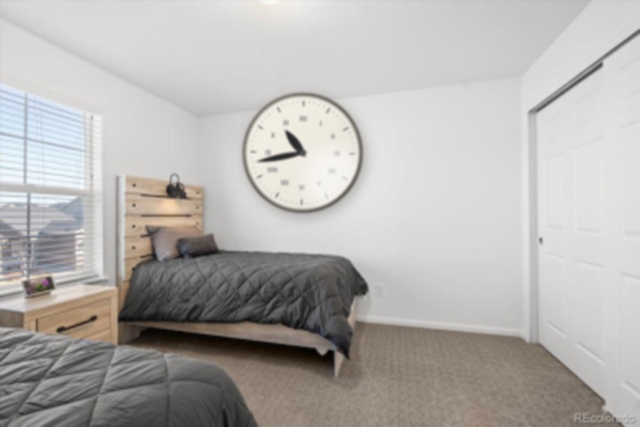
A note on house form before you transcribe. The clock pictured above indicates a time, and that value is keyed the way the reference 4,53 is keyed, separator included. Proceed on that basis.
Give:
10,43
